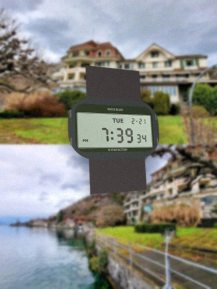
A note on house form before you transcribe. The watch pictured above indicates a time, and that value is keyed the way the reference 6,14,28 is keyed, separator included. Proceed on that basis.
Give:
7,39,34
